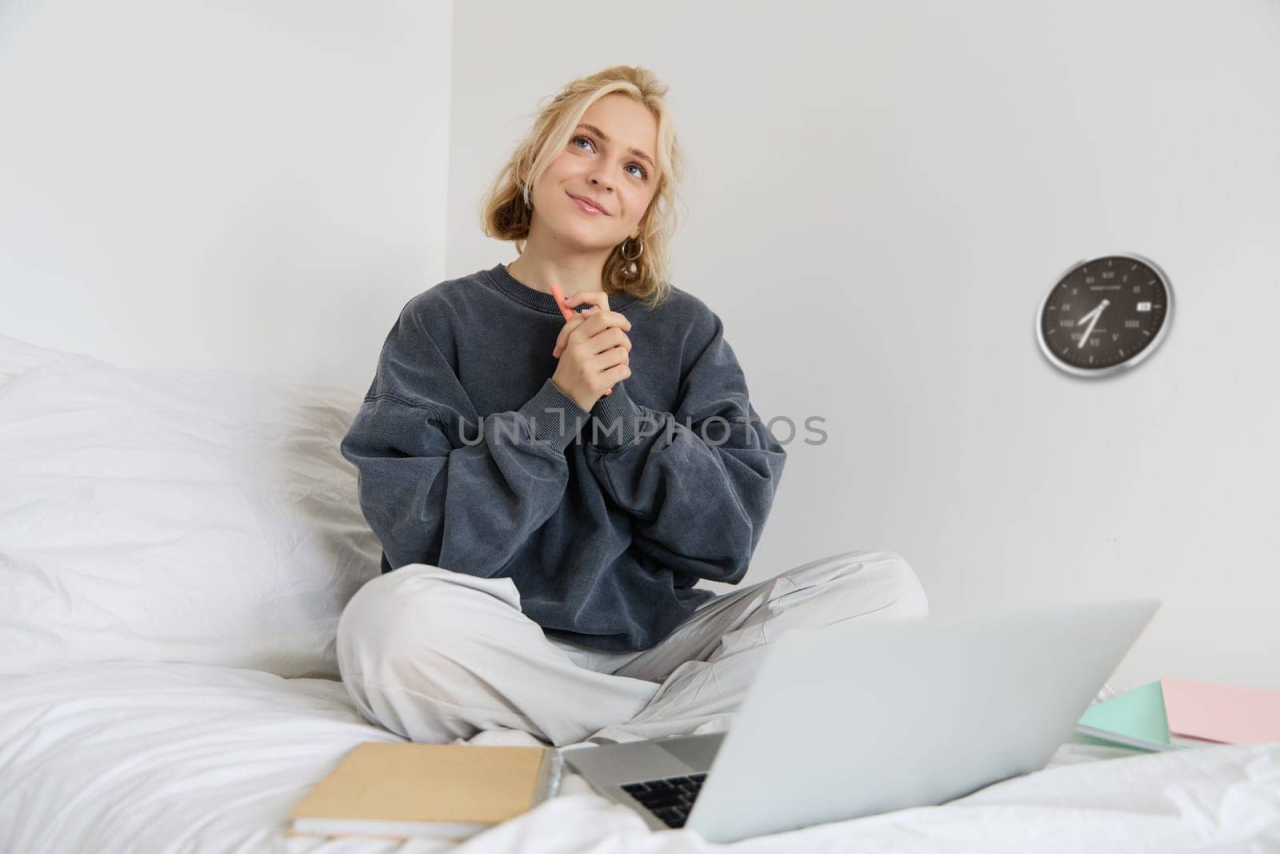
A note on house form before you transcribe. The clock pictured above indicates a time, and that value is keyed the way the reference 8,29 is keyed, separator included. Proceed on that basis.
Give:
7,33
